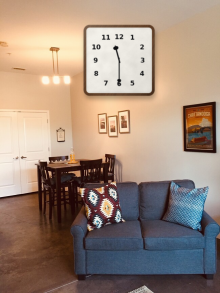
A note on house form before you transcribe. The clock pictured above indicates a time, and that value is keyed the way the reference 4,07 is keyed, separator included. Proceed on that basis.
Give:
11,30
